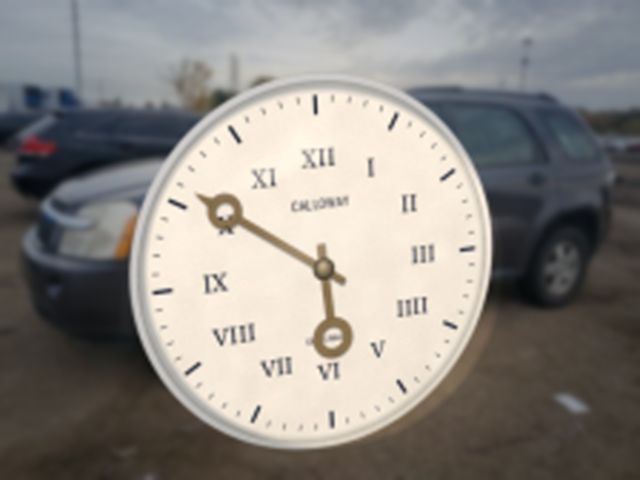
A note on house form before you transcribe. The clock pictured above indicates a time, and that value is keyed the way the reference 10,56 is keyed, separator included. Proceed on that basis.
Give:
5,51
